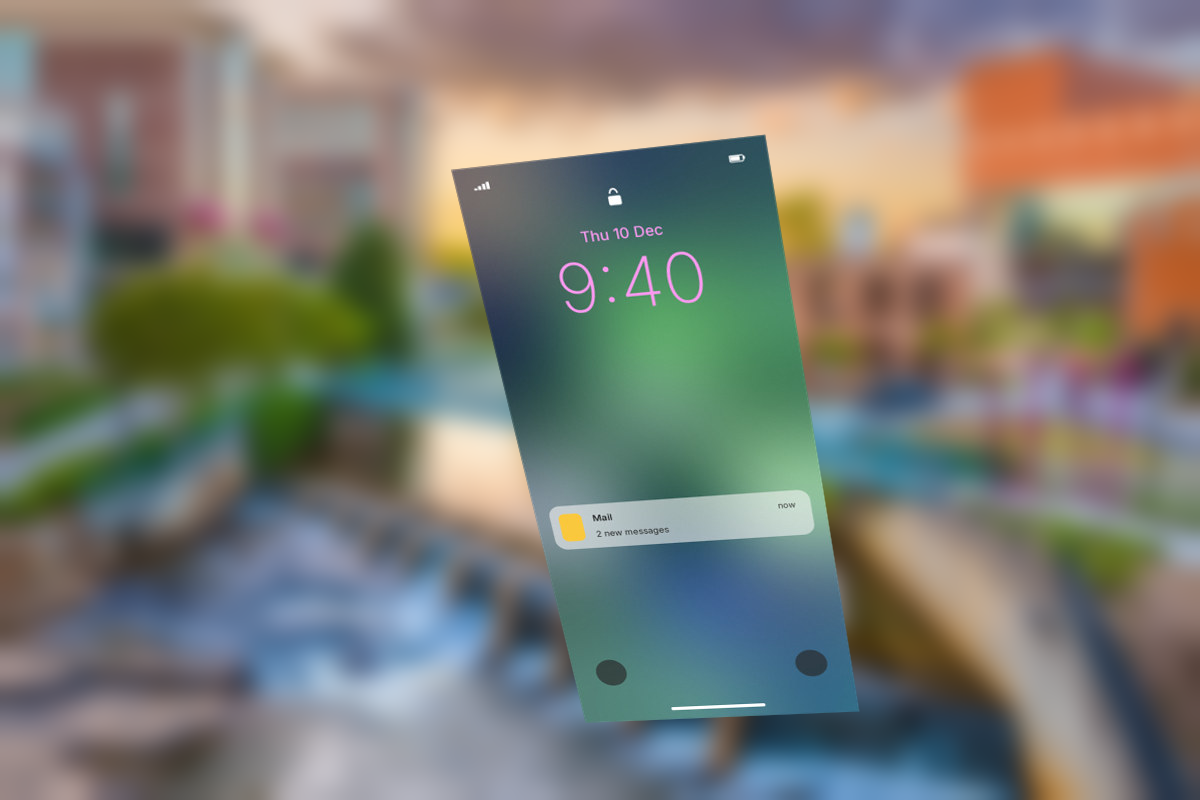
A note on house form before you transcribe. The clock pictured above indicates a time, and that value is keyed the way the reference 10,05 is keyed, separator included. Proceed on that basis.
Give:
9,40
